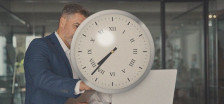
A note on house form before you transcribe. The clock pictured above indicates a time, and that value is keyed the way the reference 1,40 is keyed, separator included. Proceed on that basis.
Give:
7,37
